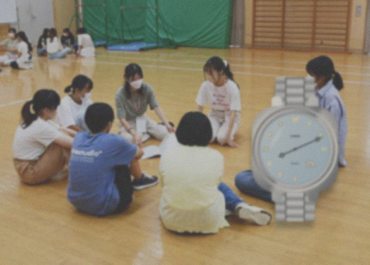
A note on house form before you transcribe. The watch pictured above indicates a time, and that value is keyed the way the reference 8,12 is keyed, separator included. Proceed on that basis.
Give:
8,11
